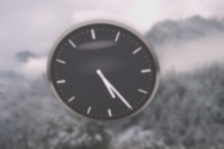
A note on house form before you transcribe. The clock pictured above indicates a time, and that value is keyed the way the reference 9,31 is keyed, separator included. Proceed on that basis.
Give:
5,25
